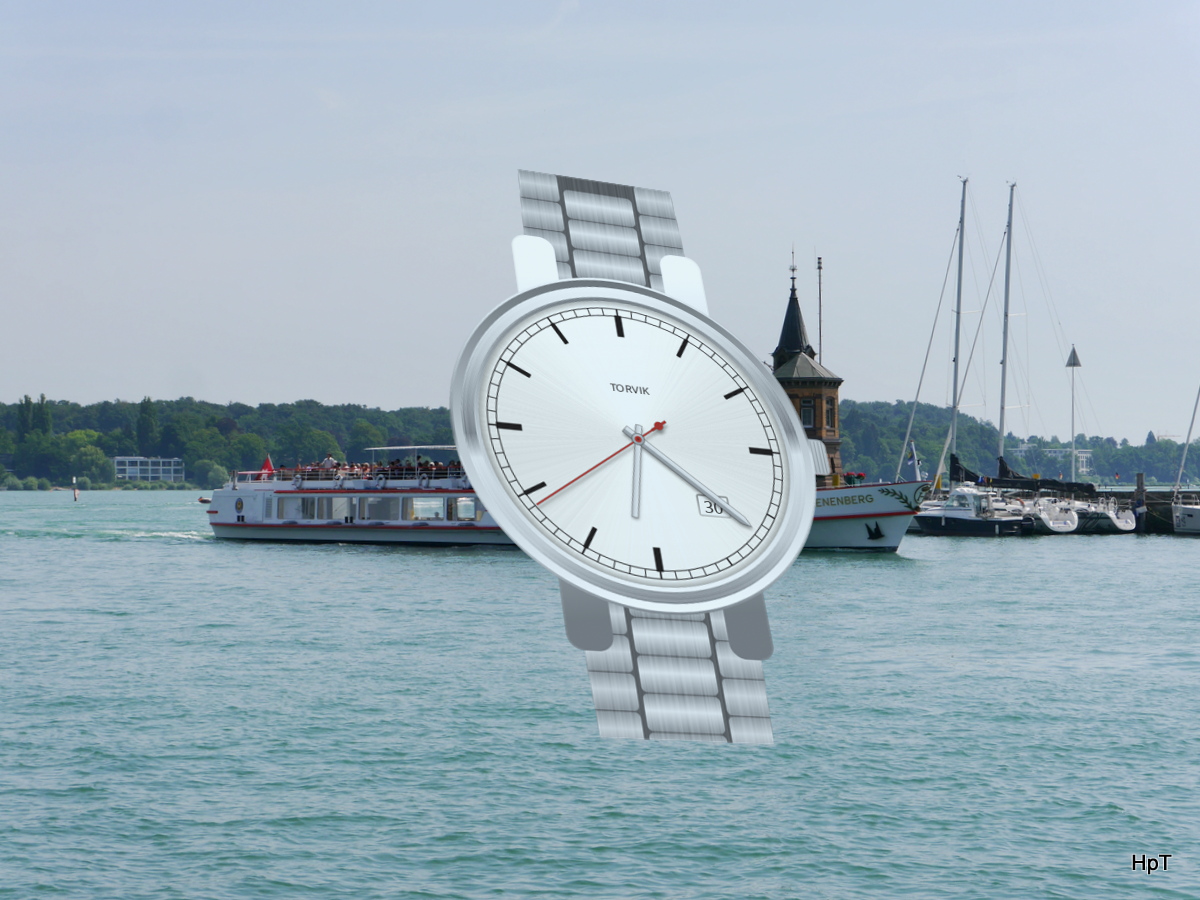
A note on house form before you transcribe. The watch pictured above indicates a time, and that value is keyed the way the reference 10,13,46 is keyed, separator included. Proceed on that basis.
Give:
6,21,39
